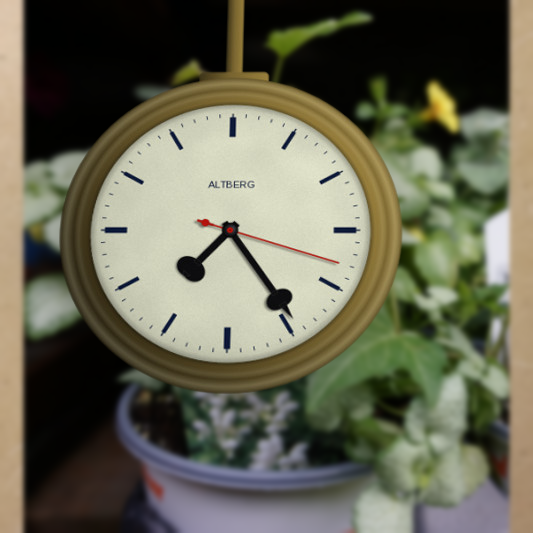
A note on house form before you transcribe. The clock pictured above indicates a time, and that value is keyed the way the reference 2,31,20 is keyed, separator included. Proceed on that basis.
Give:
7,24,18
